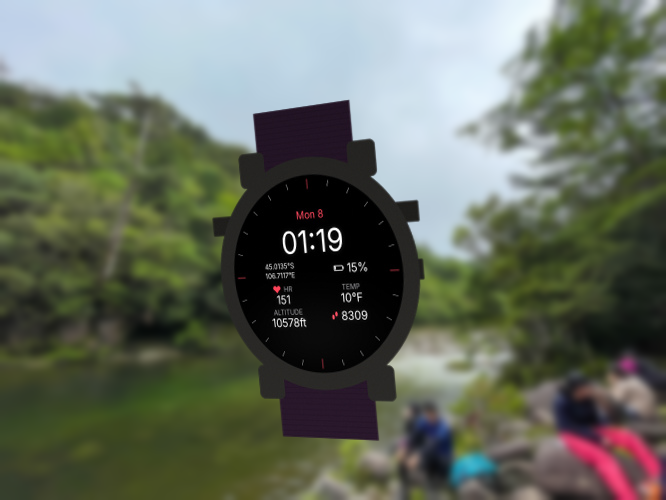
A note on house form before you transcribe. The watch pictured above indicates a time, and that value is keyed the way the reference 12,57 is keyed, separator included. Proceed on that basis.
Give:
1,19
